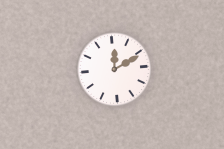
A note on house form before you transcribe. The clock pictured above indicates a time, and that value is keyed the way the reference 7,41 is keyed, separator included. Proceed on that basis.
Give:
12,11
